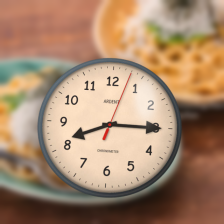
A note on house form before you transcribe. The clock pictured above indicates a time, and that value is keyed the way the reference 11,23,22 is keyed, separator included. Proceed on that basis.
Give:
8,15,03
